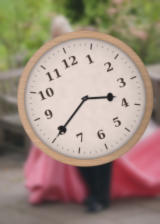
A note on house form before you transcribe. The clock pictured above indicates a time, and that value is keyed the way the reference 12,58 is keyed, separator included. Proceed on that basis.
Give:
3,40
